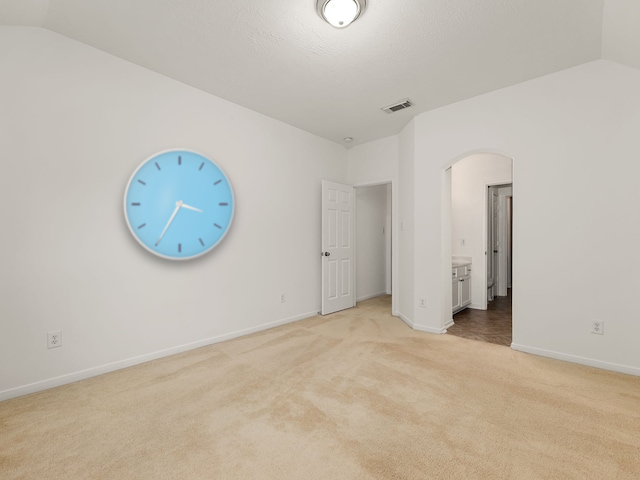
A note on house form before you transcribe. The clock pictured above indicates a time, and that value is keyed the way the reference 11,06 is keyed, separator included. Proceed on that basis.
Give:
3,35
